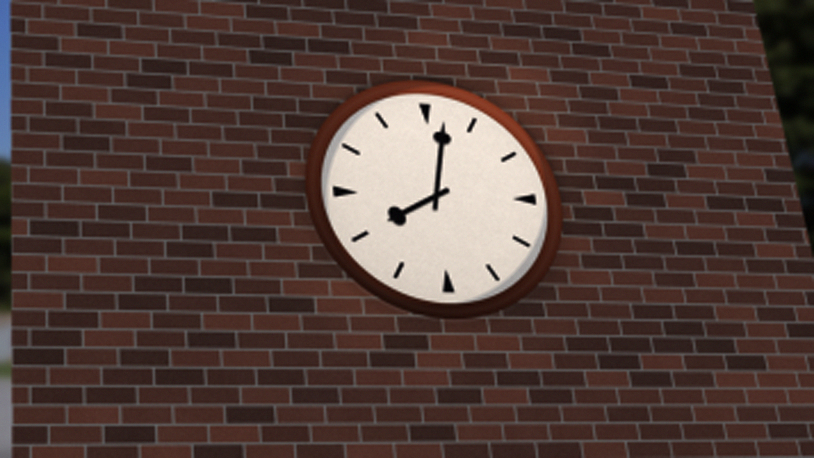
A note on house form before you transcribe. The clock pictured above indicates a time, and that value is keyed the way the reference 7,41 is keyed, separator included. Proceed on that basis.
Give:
8,02
